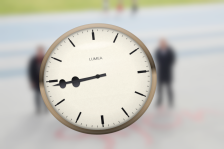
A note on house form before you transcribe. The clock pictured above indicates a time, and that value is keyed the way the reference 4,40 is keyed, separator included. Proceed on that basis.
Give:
8,44
